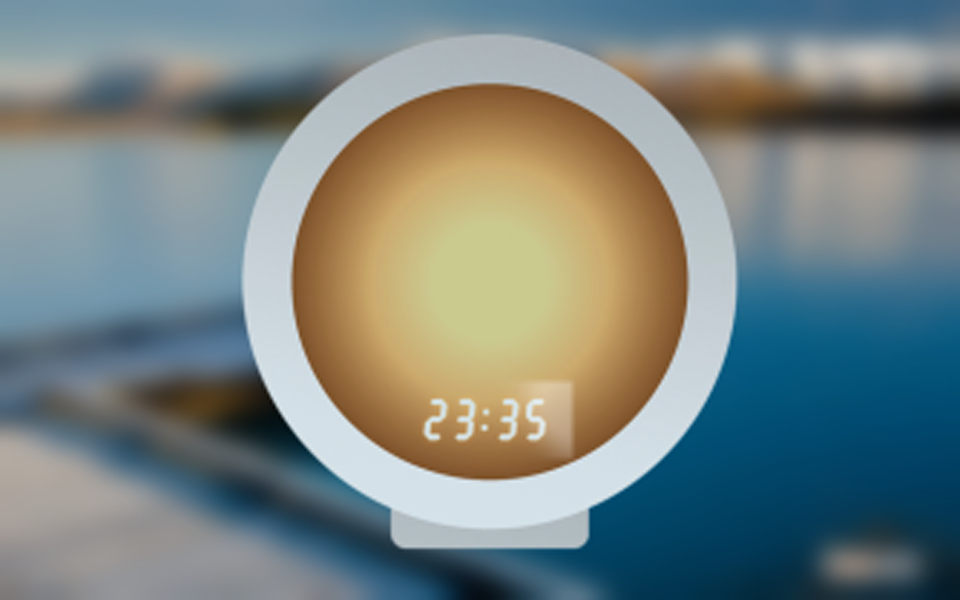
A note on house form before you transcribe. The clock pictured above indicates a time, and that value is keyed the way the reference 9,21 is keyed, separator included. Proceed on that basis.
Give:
23,35
